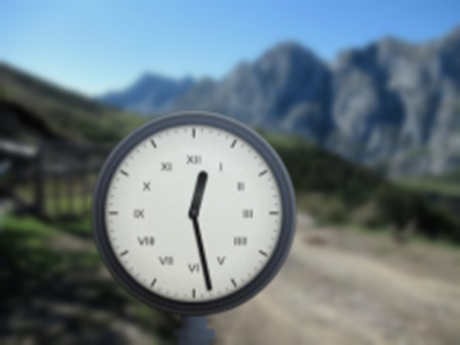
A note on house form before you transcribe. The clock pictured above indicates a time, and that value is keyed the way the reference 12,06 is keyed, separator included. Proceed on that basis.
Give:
12,28
